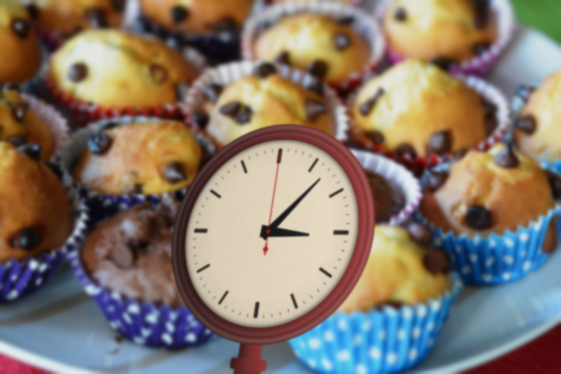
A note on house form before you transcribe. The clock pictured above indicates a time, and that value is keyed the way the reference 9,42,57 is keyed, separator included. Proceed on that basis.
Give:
3,07,00
